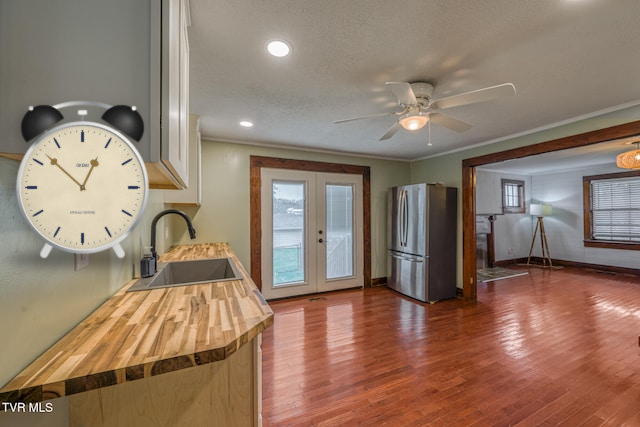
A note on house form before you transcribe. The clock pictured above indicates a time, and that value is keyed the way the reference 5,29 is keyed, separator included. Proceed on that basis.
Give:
12,52
